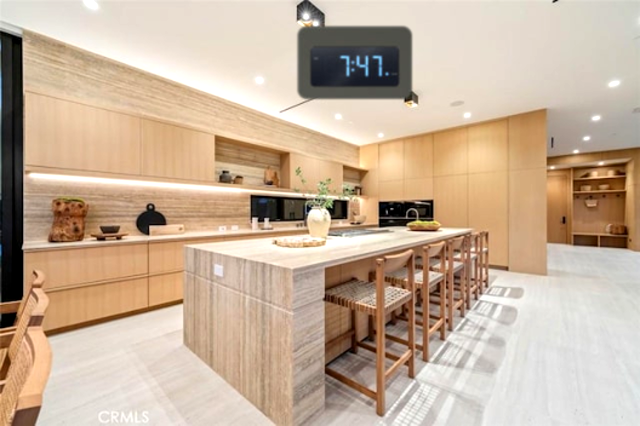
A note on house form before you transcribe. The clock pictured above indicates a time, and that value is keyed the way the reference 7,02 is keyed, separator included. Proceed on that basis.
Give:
7,47
